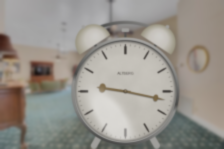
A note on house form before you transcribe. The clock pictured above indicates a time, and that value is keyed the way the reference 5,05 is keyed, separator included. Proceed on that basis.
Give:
9,17
